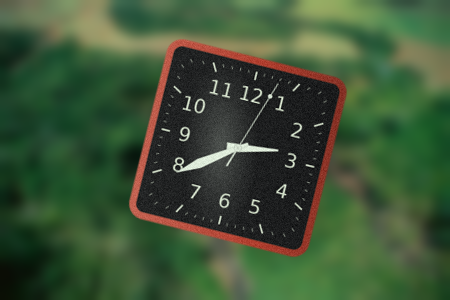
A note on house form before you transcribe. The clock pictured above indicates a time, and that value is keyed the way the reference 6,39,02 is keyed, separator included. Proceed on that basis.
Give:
2,39,03
